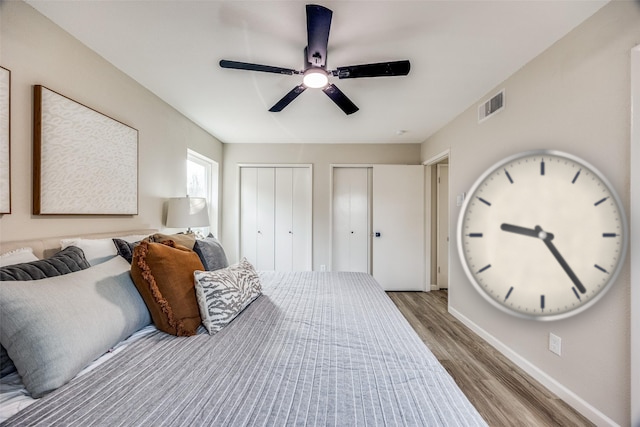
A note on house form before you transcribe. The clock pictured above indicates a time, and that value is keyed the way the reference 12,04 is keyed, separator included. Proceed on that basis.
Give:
9,24
